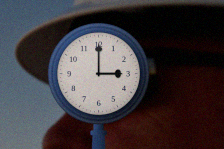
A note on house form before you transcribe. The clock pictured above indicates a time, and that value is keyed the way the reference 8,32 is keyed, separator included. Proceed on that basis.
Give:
3,00
